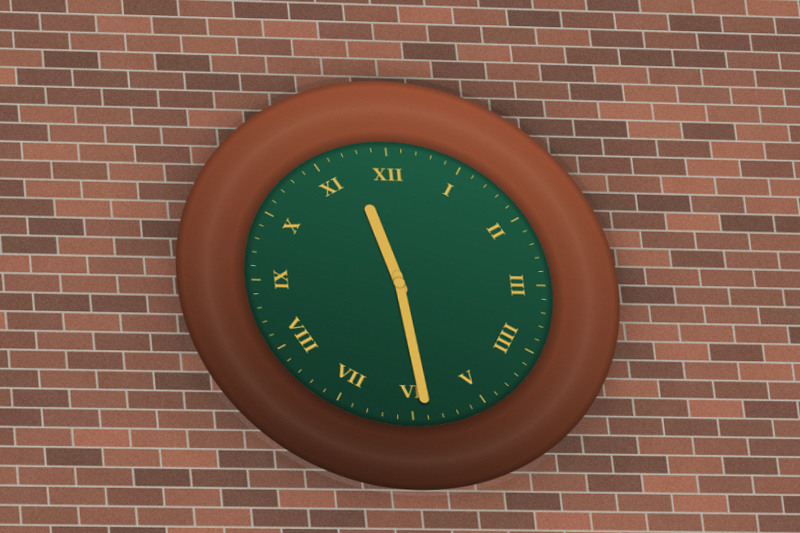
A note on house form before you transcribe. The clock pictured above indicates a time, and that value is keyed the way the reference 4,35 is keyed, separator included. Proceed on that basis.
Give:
11,29
